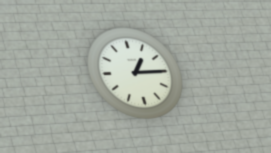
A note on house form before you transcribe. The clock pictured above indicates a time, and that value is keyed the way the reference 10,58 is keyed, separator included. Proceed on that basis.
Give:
1,15
